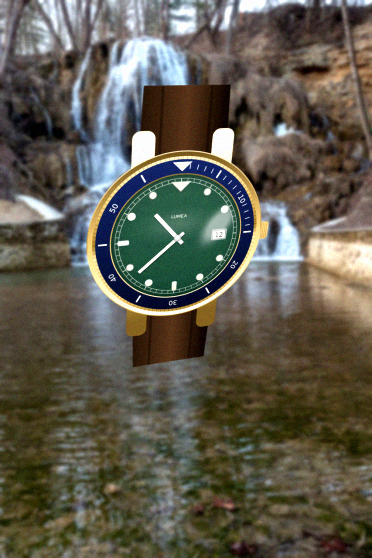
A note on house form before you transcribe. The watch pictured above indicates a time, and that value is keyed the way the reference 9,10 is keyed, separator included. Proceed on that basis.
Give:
10,38
